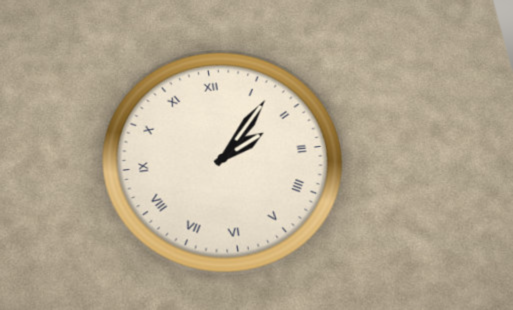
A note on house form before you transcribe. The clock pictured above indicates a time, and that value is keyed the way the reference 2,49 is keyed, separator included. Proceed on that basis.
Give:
2,07
